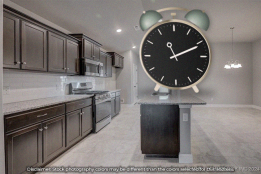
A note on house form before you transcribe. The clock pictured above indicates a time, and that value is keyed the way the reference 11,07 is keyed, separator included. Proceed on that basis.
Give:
11,11
